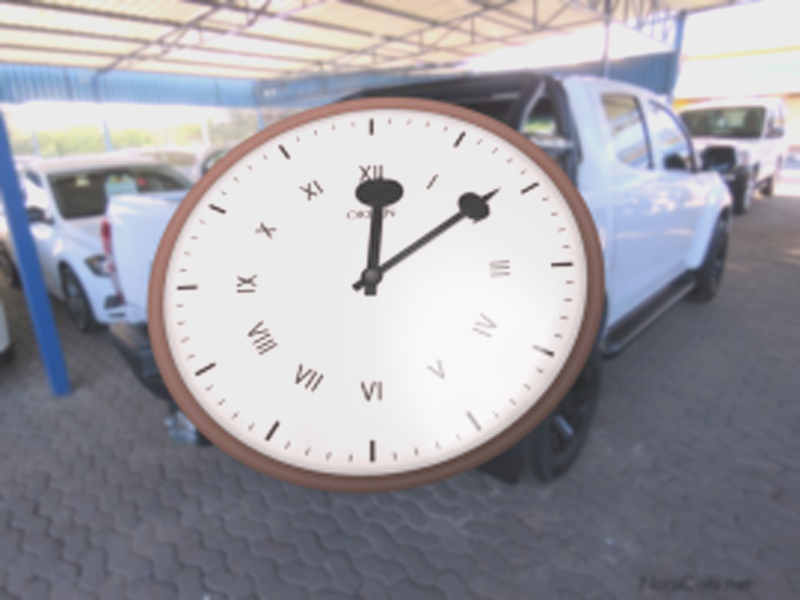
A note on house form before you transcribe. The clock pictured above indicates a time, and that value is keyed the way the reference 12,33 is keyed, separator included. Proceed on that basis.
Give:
12,09
